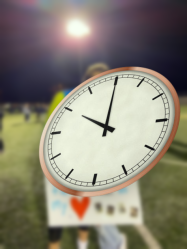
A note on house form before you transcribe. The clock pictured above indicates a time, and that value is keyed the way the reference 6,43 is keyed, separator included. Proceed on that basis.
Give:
10,00
